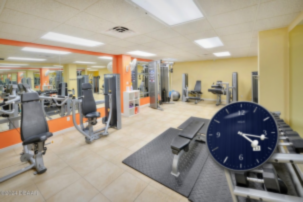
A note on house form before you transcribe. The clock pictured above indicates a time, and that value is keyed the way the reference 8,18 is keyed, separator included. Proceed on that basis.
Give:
4,17
